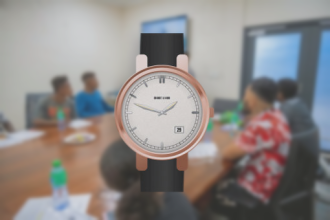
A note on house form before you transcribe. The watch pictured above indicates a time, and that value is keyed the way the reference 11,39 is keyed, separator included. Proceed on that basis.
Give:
1,48
